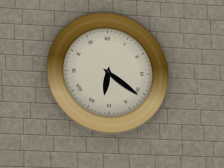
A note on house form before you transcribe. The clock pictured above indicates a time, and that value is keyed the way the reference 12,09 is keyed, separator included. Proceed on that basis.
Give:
6,21
